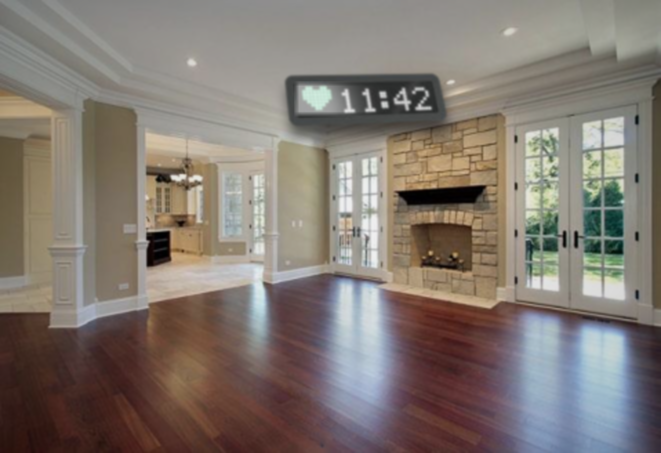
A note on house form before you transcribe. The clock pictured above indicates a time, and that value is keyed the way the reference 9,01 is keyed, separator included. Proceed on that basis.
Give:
11,42
